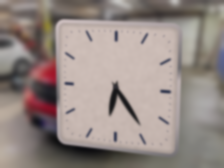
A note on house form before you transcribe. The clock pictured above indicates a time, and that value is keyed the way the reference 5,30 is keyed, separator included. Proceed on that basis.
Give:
6,24
